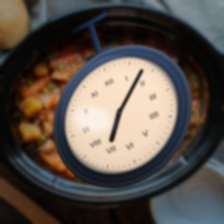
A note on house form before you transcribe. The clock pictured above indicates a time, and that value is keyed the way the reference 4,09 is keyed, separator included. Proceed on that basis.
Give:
7,08
